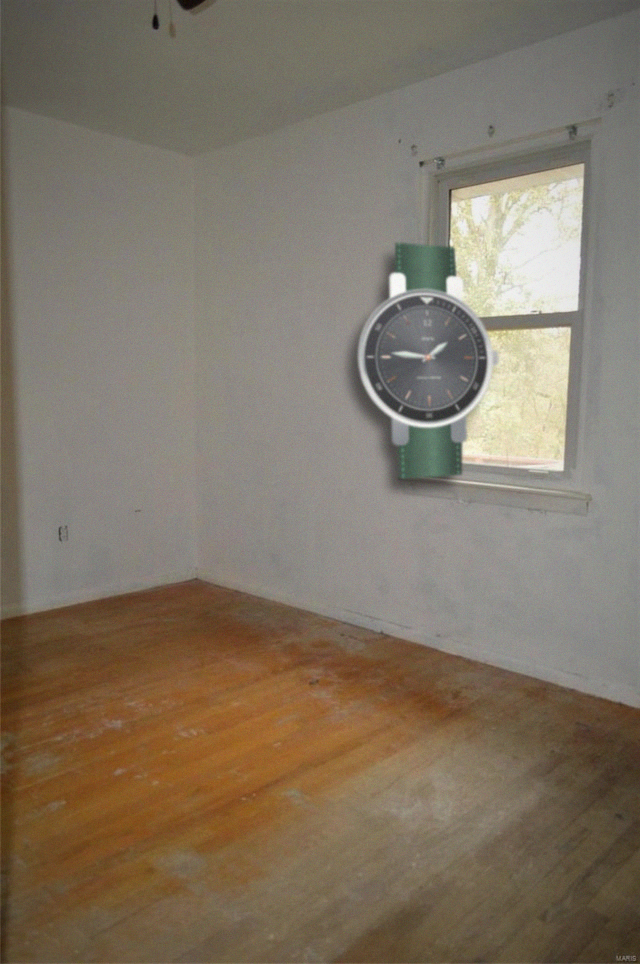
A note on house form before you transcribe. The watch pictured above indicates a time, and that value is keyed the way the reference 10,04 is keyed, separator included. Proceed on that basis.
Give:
1,46
